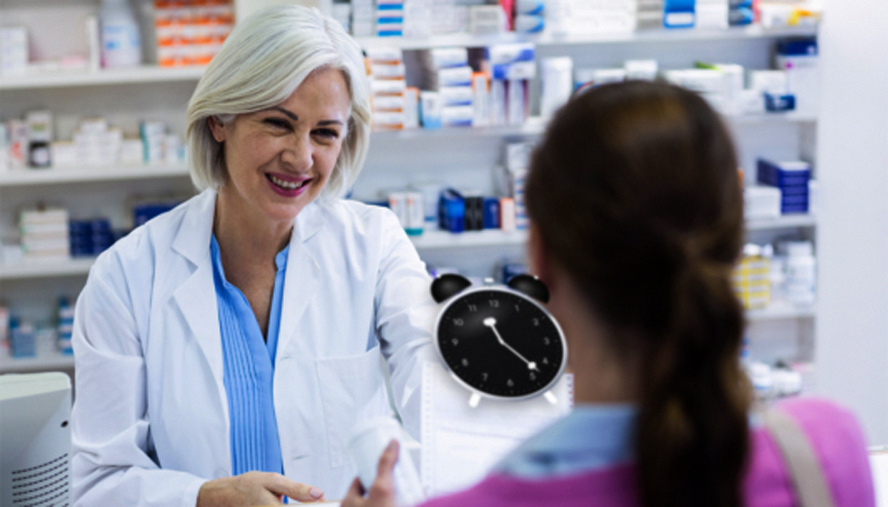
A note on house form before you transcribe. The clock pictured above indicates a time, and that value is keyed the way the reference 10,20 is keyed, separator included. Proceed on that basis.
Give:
11,23
